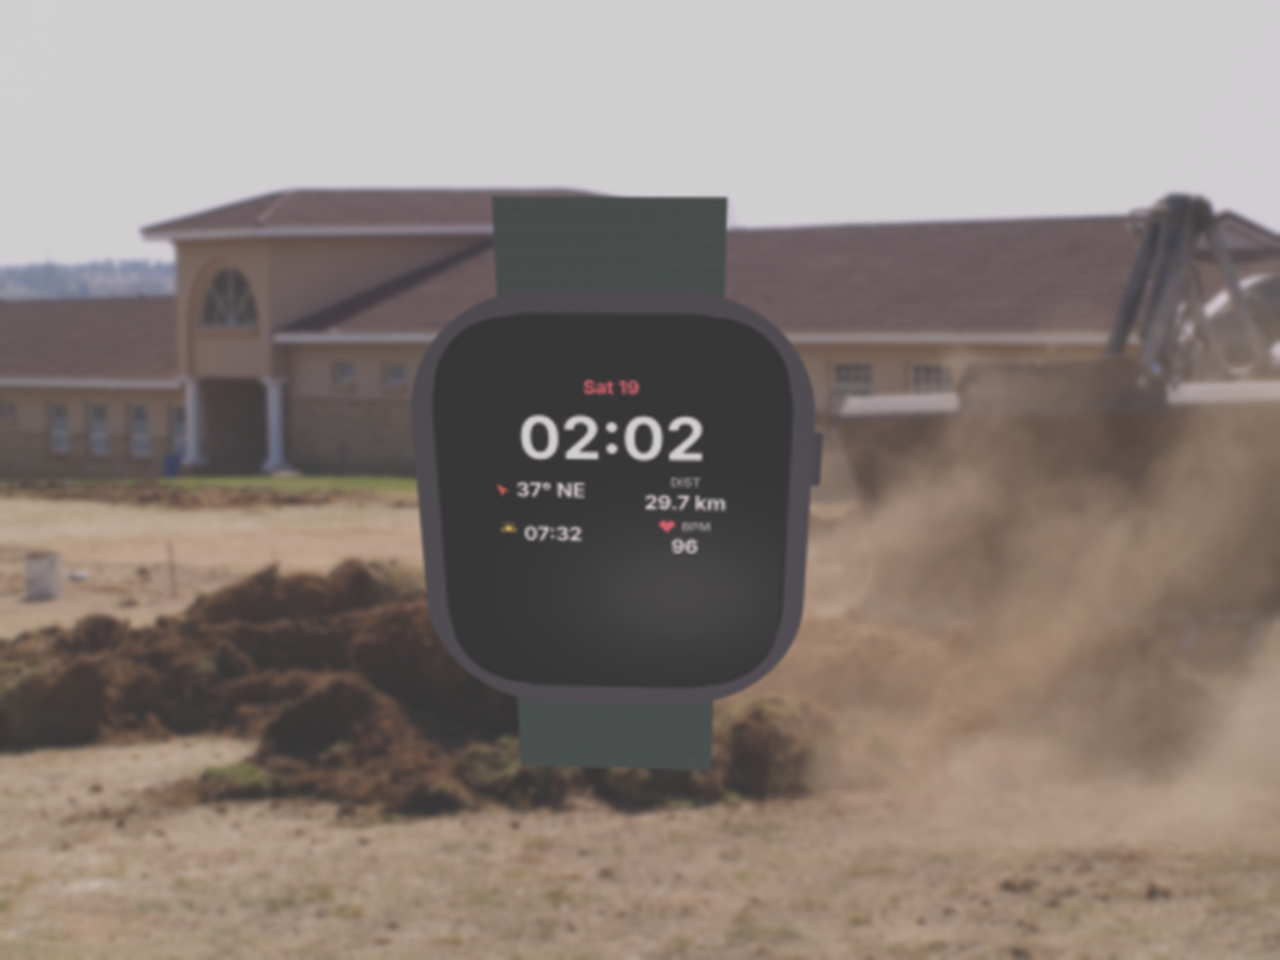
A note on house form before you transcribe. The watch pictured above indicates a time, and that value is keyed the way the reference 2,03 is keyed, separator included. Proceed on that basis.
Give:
2,02
